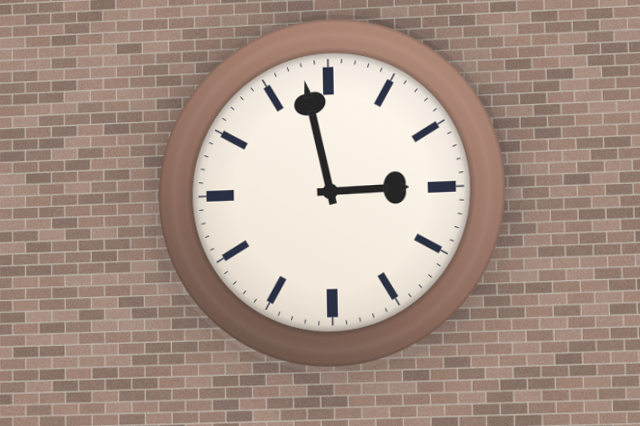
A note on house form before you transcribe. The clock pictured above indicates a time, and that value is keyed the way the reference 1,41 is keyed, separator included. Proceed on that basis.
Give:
2,58
